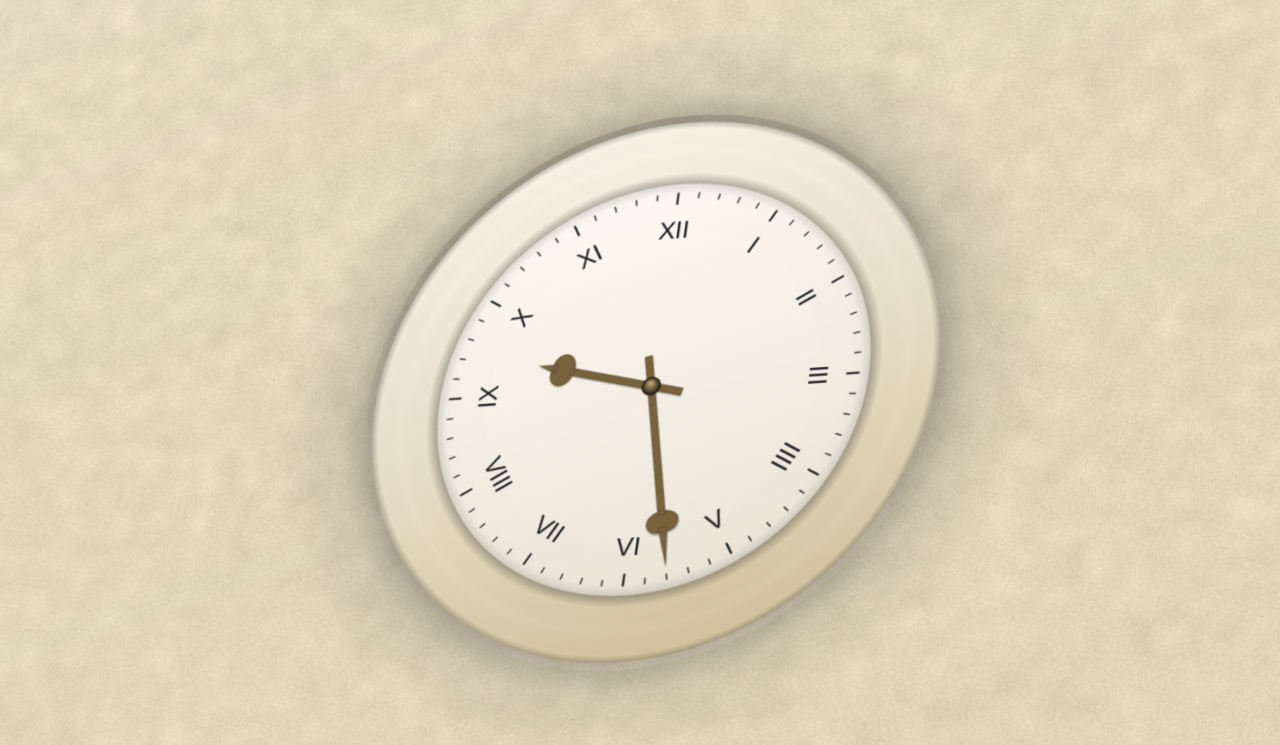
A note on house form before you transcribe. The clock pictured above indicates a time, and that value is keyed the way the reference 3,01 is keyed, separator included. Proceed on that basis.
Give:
9,28
